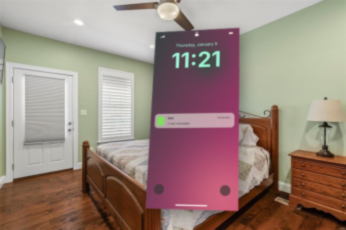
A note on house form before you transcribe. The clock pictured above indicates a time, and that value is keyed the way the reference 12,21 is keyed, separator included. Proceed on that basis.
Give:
11,21
